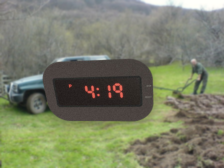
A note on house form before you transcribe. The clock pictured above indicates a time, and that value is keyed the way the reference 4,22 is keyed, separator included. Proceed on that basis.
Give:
4,19
